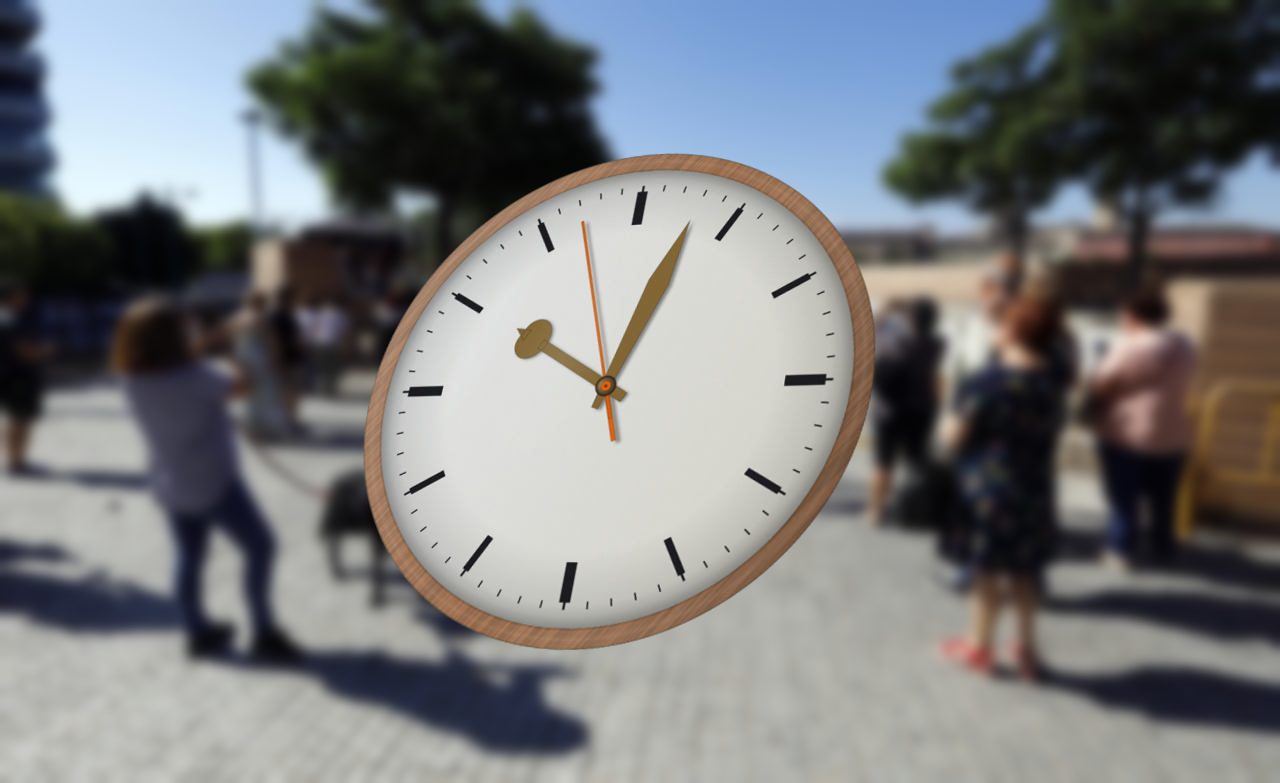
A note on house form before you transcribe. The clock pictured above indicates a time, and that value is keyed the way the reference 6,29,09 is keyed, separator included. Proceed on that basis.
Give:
10,02,57
